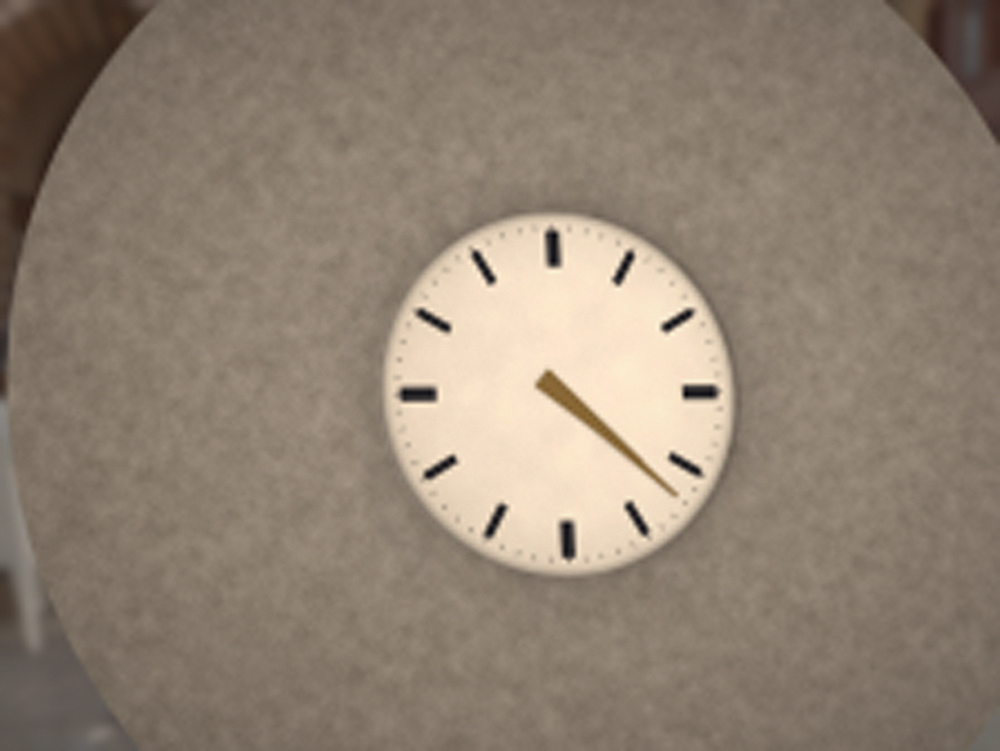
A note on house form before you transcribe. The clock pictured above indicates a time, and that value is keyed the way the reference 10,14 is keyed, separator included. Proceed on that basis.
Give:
4,22
